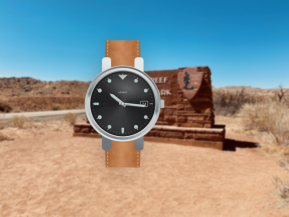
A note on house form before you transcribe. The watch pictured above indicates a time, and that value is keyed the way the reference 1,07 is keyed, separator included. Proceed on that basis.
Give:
10,16
